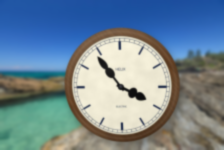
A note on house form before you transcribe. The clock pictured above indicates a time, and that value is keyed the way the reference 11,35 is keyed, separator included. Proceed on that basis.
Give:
3,54
